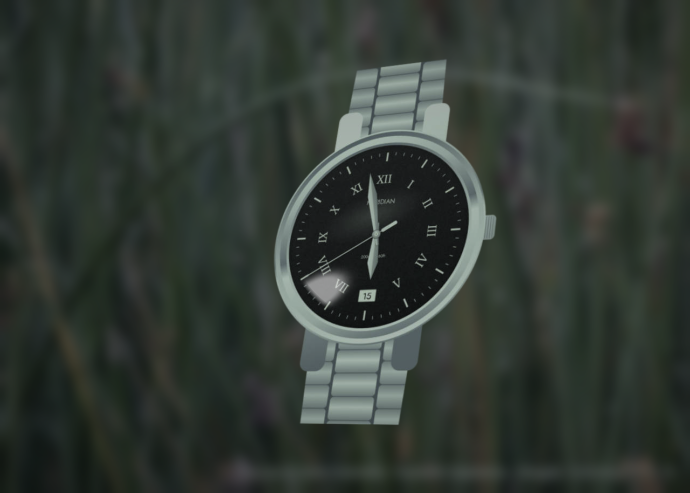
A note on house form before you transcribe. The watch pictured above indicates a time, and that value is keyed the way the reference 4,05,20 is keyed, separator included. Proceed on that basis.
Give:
5,57,40
